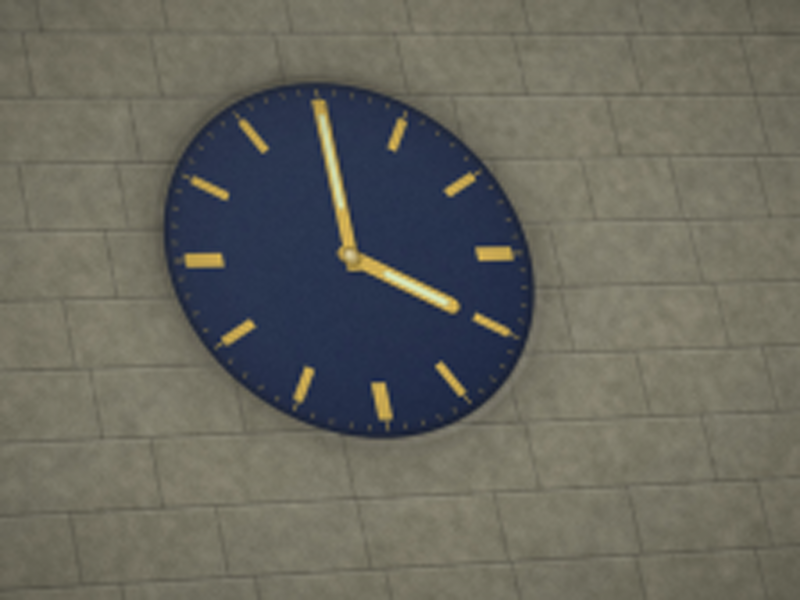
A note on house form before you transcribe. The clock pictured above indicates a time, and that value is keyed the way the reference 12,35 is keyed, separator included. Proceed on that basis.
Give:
4,00
